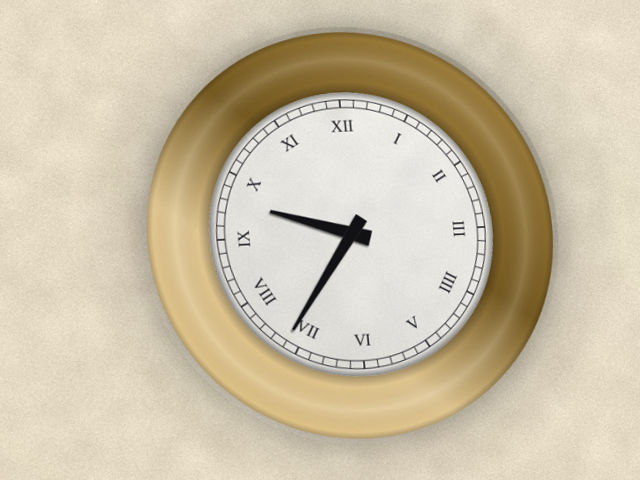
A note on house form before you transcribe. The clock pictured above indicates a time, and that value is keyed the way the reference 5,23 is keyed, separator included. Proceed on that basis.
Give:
9,36
